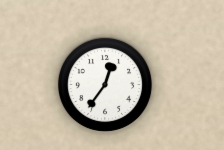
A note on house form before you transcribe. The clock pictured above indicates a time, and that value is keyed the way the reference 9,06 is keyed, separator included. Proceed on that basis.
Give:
12,36
